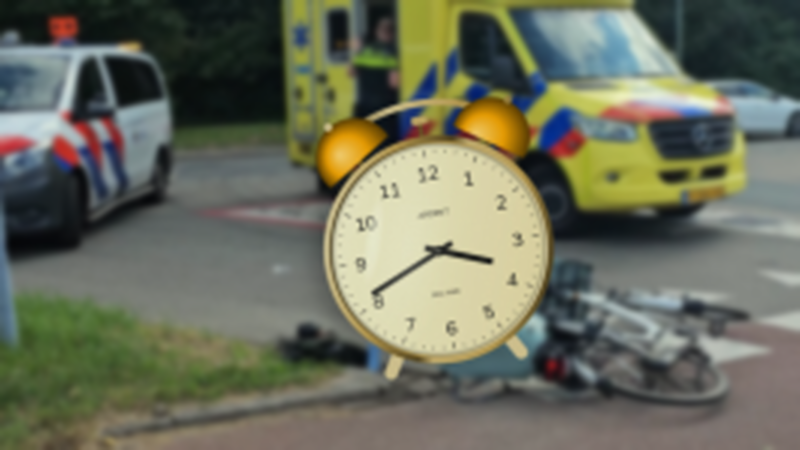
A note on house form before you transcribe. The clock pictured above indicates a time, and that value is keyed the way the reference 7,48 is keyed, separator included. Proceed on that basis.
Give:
3,41
